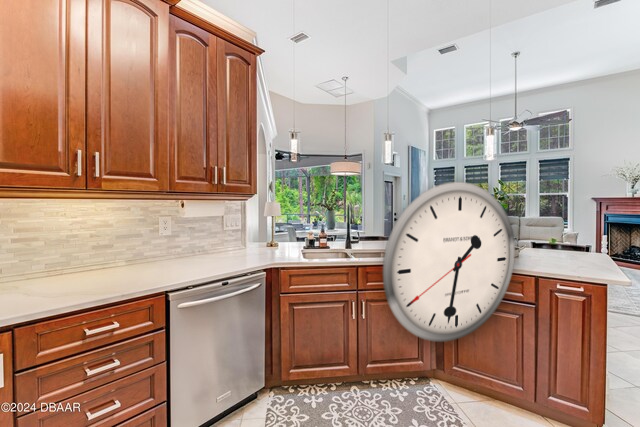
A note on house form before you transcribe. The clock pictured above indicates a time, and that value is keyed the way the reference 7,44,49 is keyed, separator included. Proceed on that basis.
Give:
1,31,40
